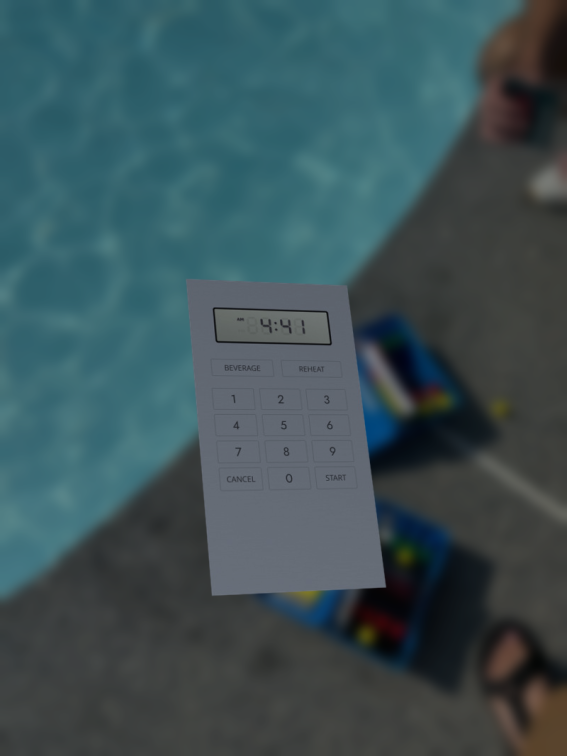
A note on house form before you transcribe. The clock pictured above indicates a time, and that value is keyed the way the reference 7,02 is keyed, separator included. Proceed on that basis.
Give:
4,41
